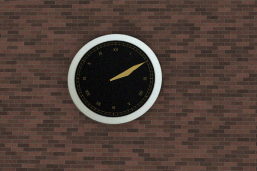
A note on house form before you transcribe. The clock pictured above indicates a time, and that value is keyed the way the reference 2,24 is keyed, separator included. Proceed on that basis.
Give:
2,10
